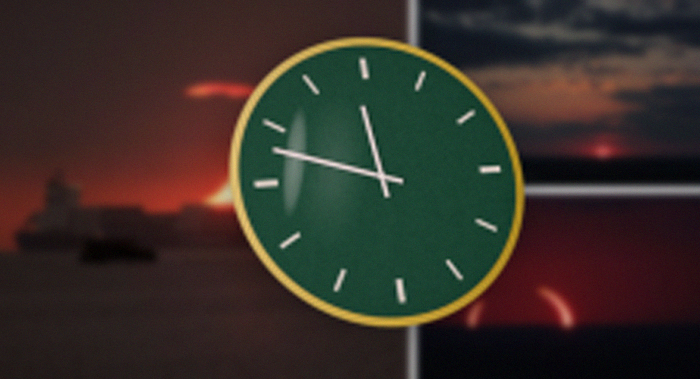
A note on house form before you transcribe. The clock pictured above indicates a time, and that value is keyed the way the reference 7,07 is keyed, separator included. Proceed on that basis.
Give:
11,48
